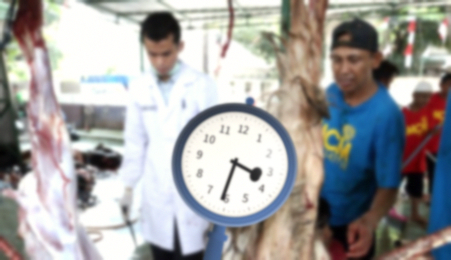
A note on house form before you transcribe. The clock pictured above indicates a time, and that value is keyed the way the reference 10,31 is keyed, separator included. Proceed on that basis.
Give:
3,31
